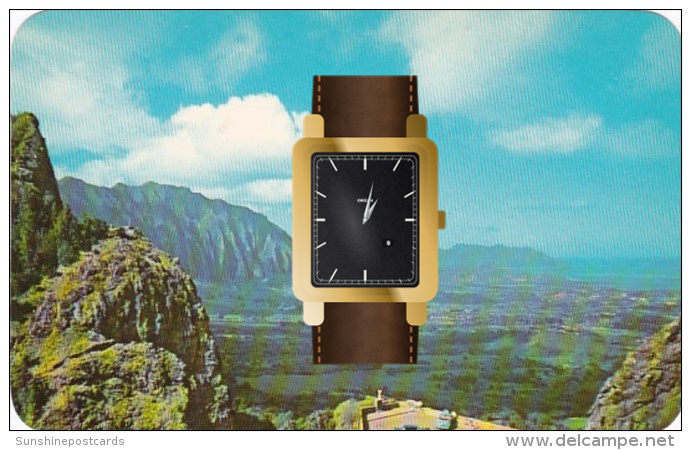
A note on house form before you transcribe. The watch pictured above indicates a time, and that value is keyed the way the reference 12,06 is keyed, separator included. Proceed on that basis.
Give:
1,02
